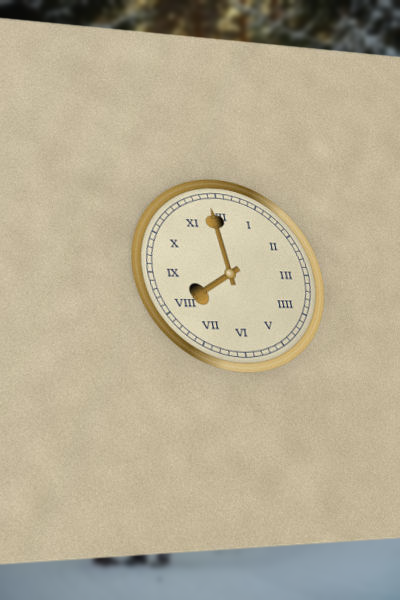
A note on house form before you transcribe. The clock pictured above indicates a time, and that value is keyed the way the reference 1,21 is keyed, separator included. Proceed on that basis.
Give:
7,59
